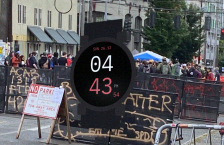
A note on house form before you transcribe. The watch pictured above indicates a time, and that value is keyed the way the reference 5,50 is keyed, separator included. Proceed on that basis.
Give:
4,43
